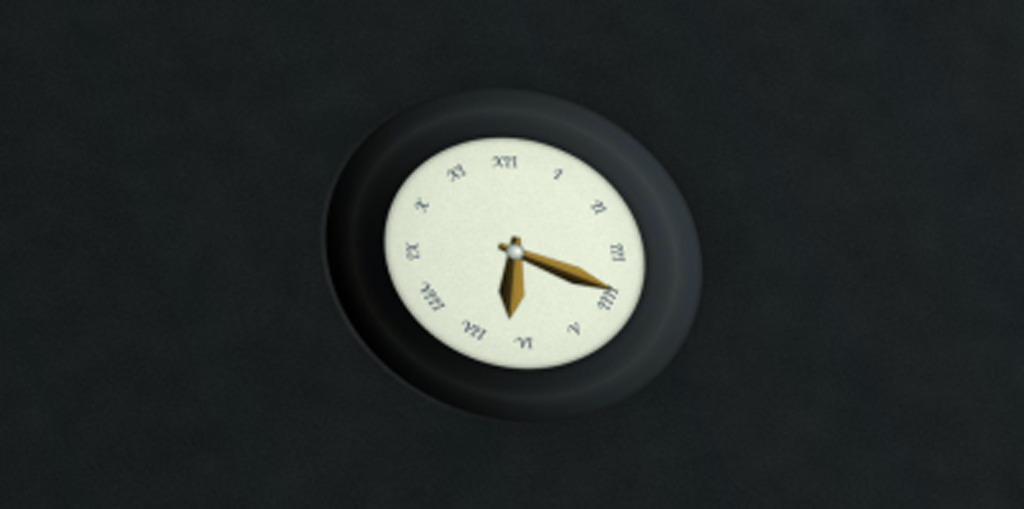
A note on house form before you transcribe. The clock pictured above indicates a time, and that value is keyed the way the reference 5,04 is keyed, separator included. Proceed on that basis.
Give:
6,19
